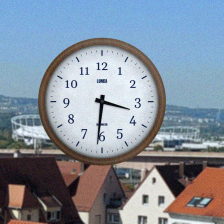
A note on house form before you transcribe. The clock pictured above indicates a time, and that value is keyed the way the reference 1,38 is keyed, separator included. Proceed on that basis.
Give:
3,31
